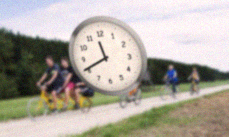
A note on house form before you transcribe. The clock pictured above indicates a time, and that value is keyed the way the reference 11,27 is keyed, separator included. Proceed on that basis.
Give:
11,41
